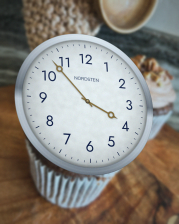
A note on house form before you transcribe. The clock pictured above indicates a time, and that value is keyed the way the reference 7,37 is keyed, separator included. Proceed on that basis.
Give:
3,53
